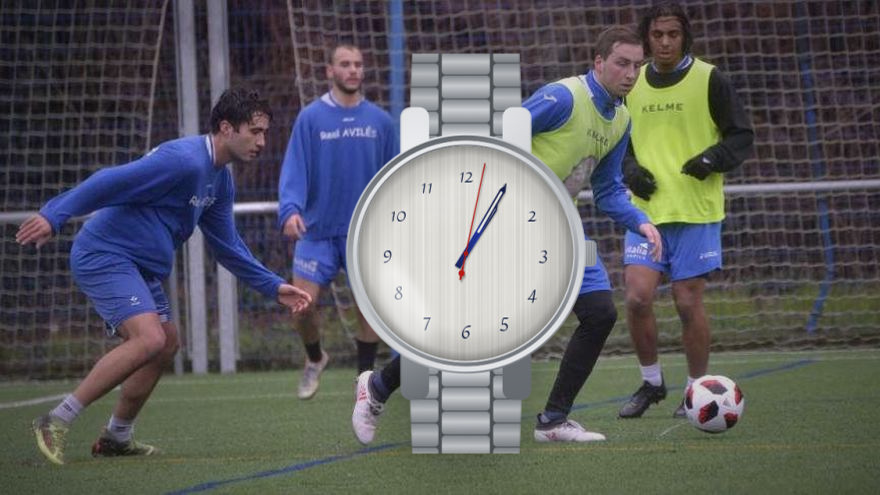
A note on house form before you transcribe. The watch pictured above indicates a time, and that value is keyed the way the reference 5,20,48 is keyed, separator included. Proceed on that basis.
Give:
1,05,02
